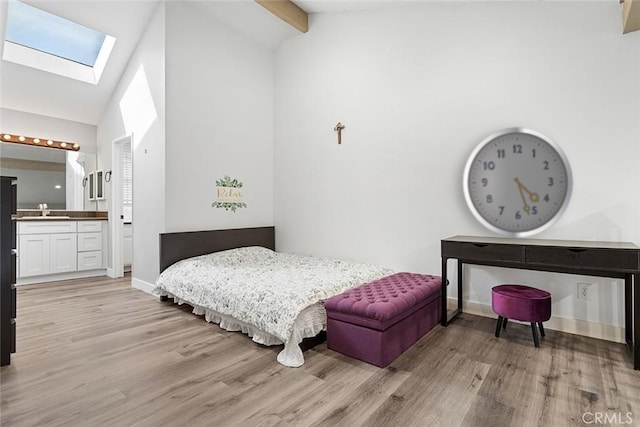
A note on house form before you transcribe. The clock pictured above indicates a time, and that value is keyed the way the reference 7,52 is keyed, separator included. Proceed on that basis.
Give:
4,27
